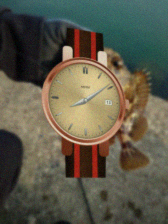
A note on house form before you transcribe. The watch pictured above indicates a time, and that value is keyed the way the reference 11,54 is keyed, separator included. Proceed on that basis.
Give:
8,09
